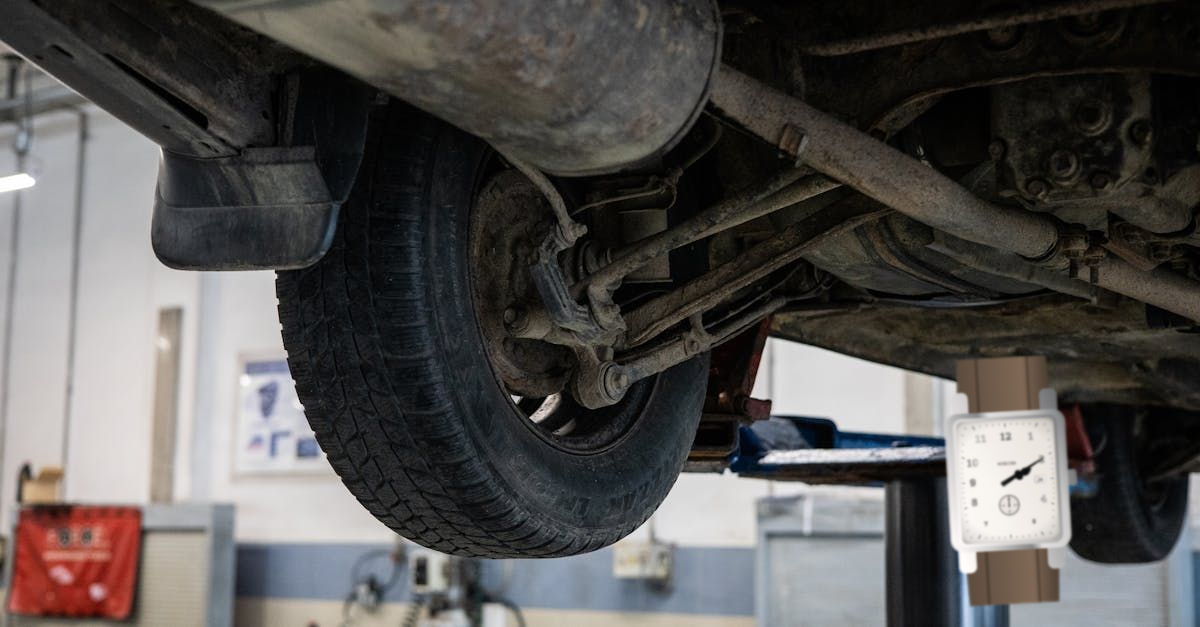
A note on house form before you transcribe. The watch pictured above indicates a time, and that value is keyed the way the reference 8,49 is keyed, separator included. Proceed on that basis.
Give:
2,10
